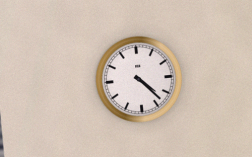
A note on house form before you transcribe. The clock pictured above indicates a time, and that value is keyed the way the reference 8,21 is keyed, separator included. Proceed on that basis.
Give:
4,23
